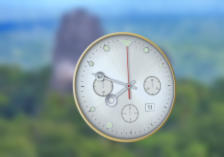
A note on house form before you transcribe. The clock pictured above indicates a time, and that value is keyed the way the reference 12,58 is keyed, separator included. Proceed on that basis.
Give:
7,48
